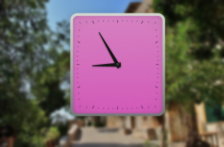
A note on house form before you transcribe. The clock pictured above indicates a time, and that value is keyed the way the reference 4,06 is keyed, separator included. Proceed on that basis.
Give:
8,55
